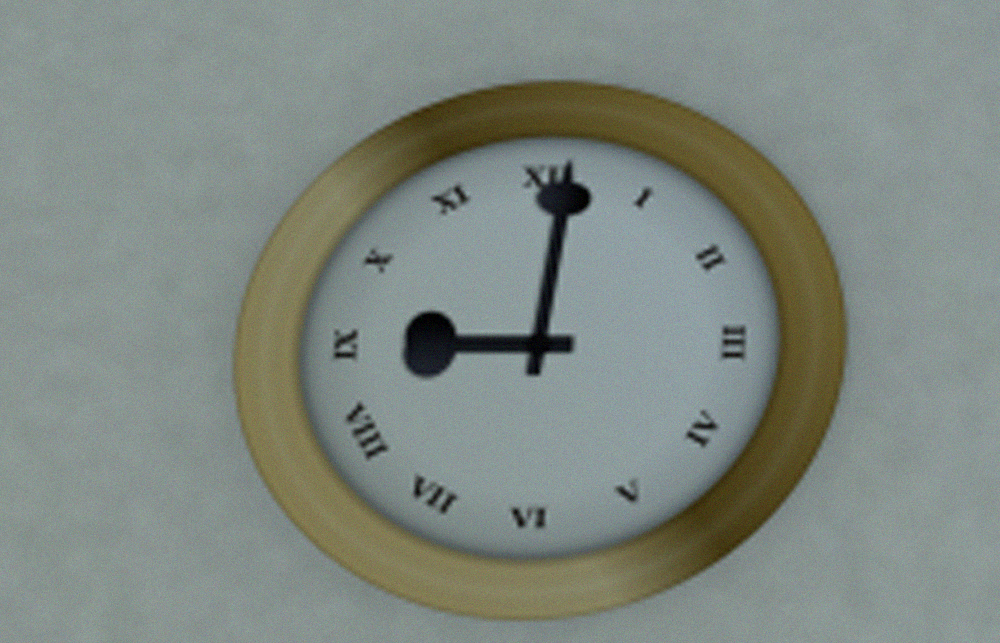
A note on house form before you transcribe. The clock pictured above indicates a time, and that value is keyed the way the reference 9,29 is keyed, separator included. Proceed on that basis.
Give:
9,01
